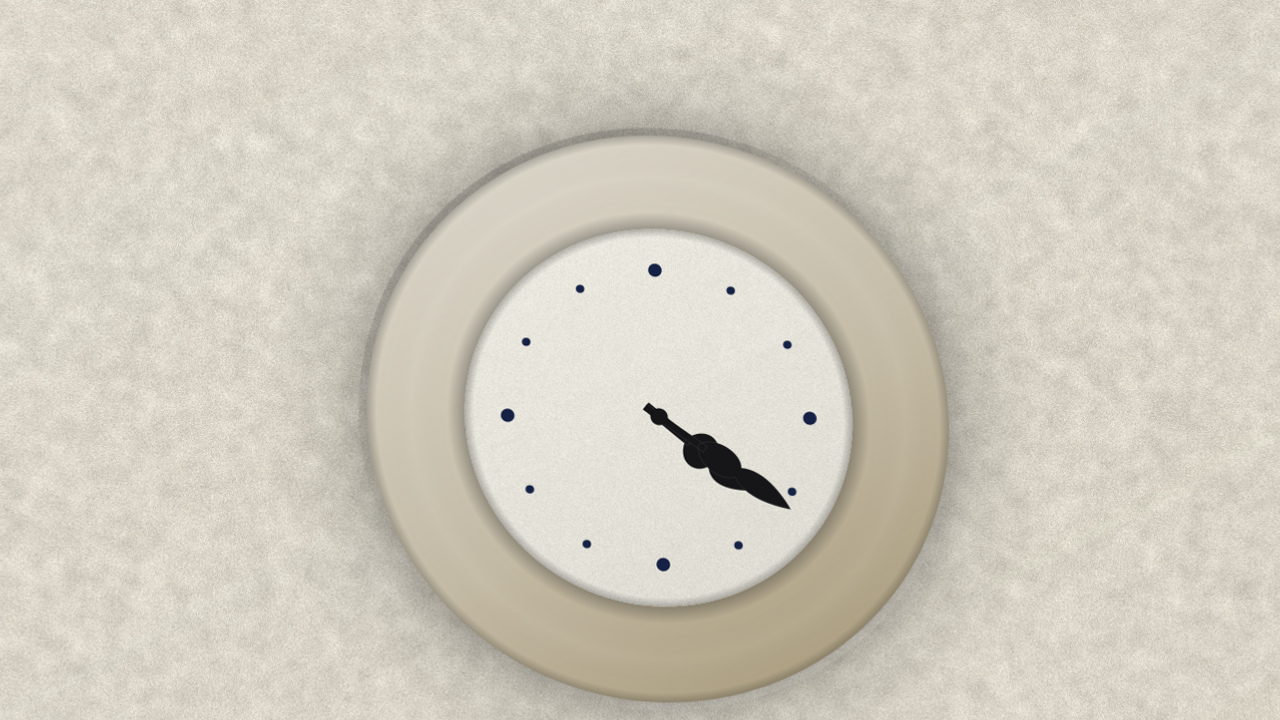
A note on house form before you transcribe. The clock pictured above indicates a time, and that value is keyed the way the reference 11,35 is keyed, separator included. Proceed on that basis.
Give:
4,21
